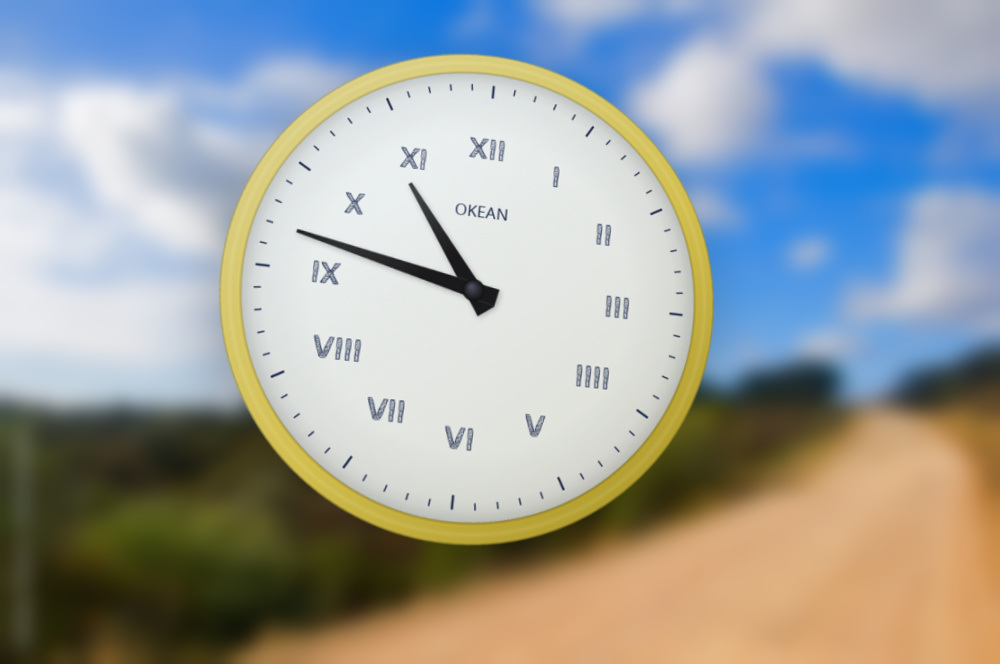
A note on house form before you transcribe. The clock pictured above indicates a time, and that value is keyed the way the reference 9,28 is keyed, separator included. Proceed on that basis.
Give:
10,47
